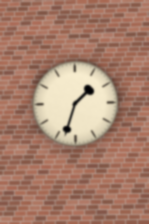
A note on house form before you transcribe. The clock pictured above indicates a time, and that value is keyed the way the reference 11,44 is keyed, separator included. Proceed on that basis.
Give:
1,33
